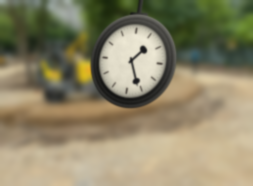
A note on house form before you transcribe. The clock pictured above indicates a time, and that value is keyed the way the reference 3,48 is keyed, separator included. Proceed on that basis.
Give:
1,26
